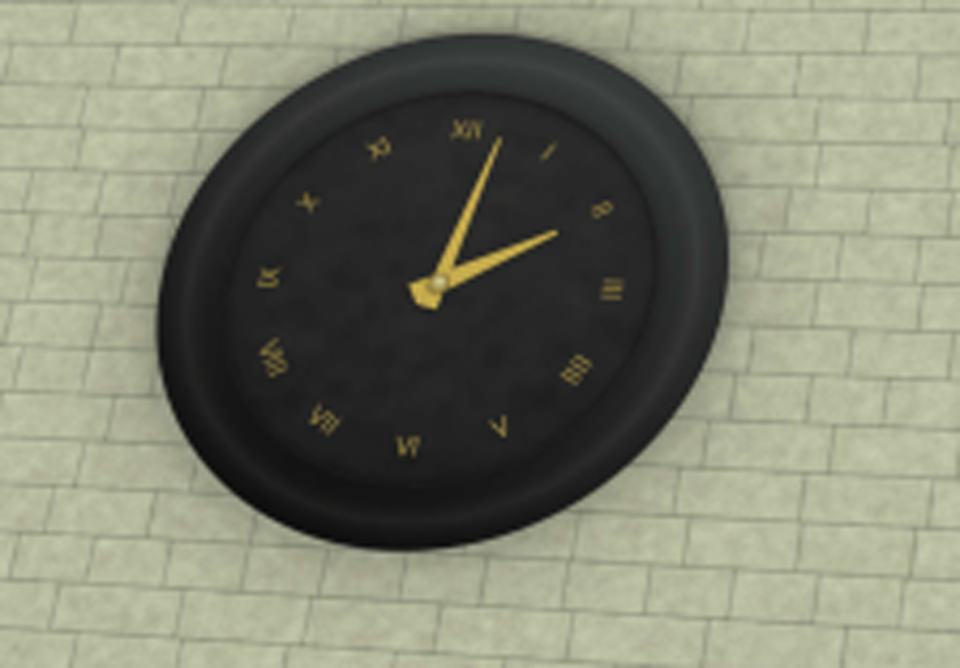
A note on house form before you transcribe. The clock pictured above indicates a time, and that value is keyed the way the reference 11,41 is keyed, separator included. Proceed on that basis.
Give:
2,02
